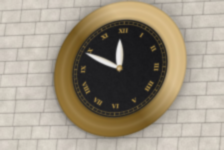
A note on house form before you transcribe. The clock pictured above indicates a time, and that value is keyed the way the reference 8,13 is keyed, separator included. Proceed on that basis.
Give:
11,49
